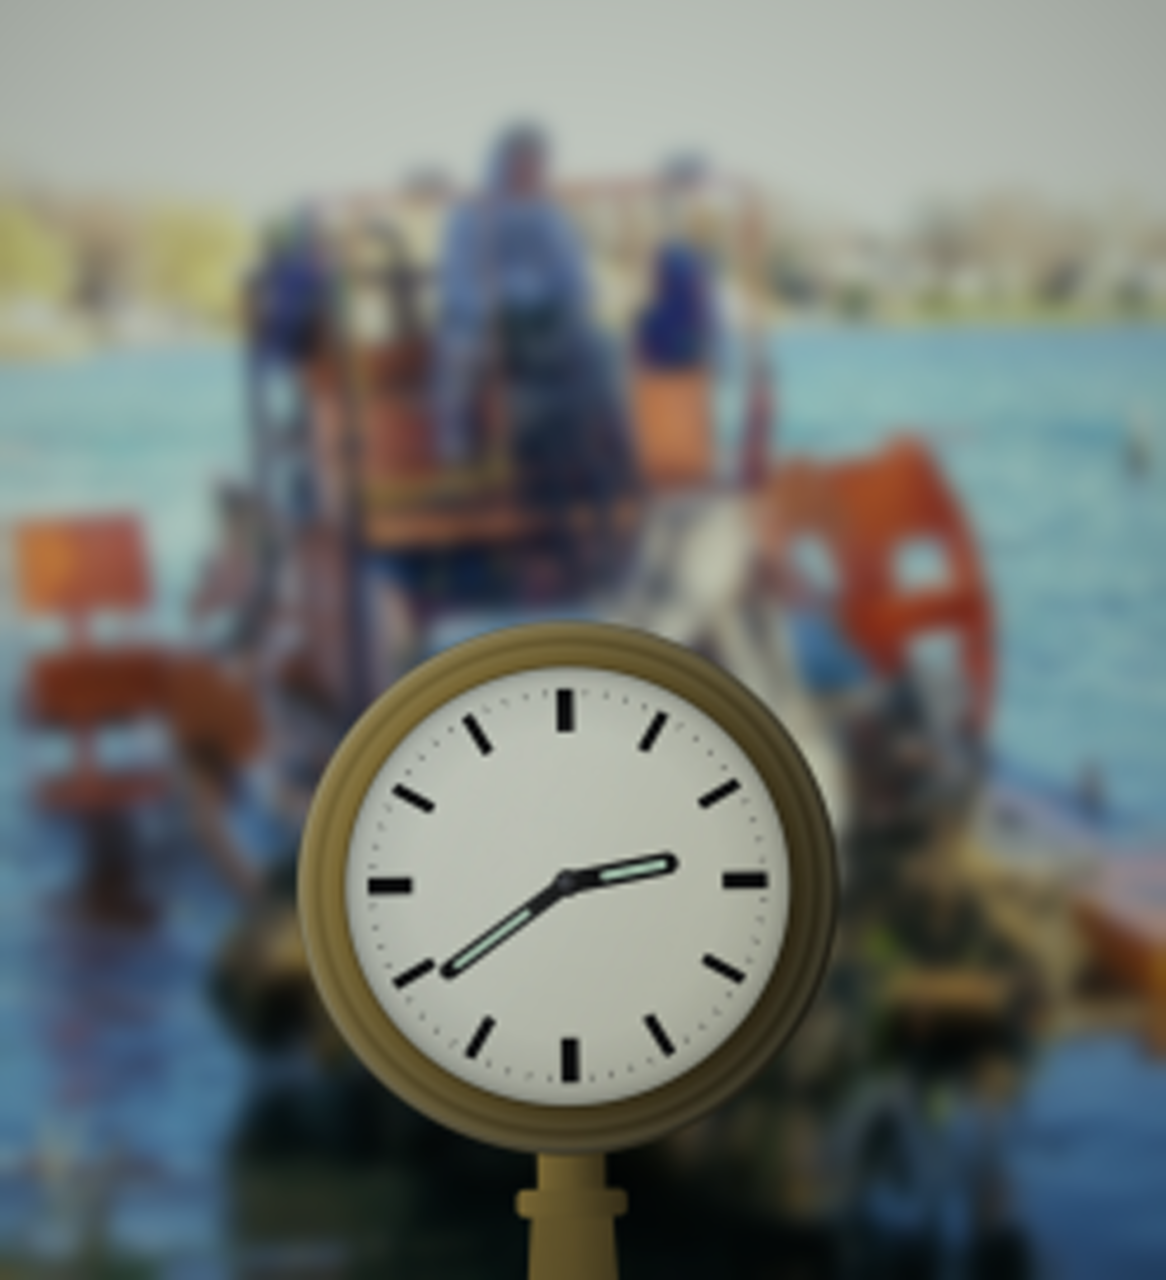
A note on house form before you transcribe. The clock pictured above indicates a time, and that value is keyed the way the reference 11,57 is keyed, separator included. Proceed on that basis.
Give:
2,39
